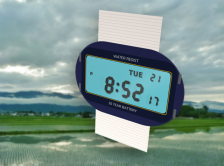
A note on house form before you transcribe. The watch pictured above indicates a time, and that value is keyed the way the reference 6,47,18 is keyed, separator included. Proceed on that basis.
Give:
8,52,17
